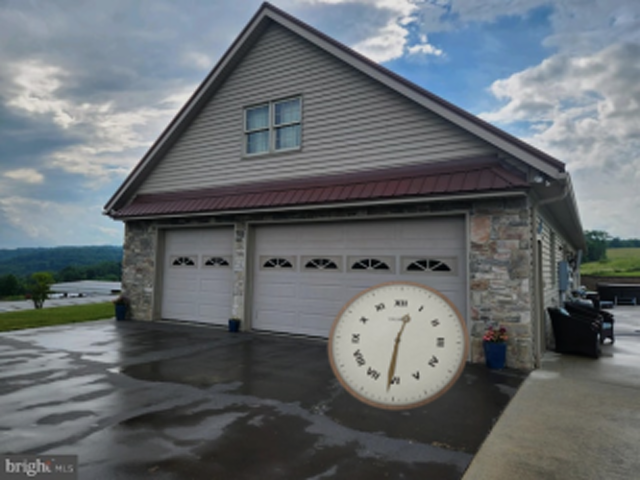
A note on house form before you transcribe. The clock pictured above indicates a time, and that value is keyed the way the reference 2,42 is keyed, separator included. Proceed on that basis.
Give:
12,31
